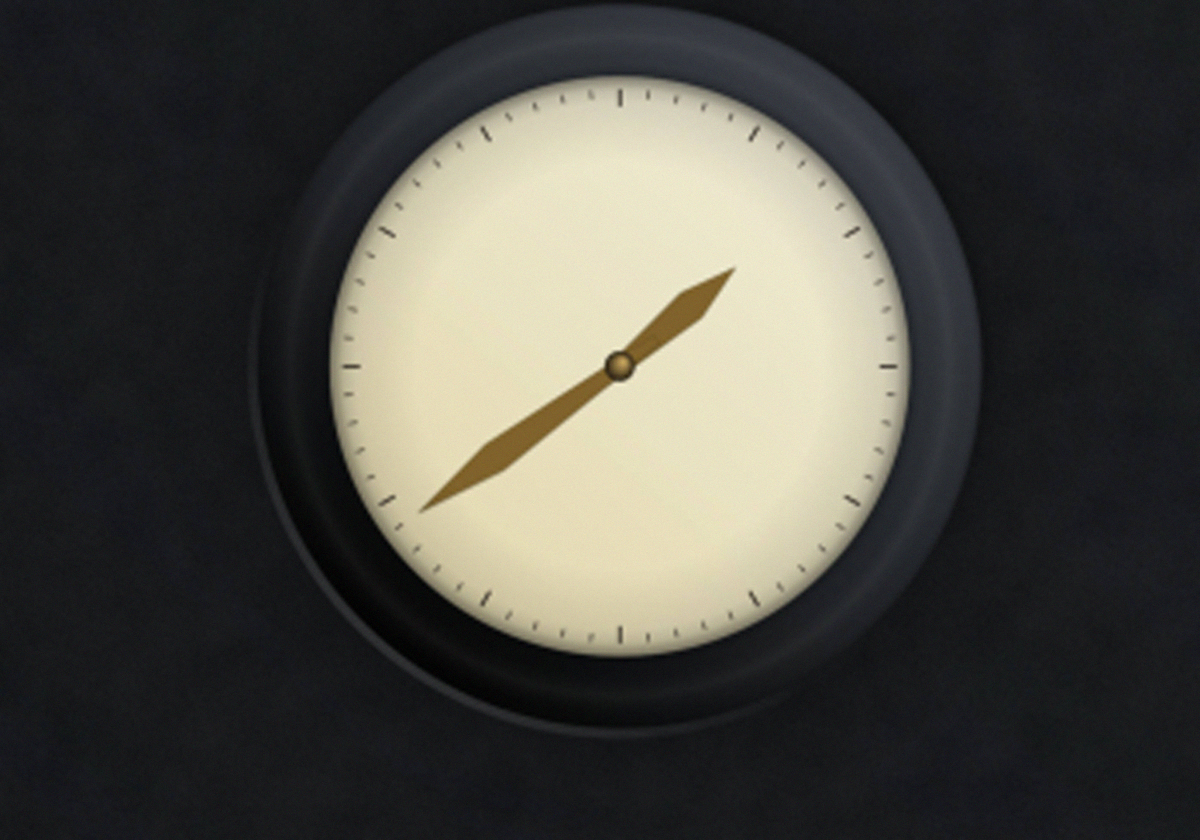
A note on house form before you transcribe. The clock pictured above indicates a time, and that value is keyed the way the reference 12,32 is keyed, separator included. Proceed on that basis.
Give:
1,39
